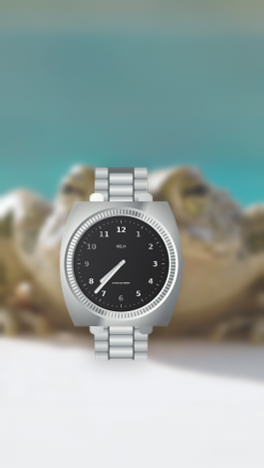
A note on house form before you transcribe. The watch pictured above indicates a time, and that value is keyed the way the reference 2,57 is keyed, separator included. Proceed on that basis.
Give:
7,37
